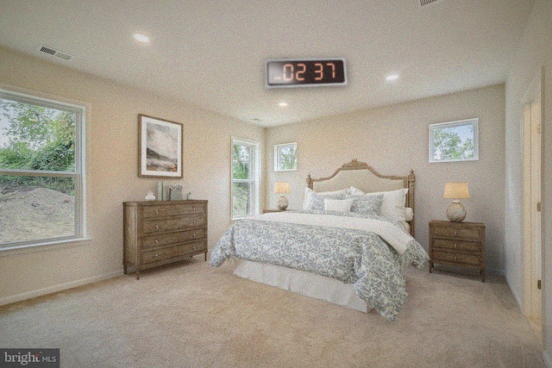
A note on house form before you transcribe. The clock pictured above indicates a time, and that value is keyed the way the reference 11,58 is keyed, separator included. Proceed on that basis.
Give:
2,37
